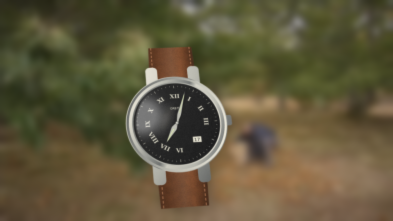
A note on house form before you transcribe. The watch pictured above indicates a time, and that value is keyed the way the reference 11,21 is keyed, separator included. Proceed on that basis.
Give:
7,03
